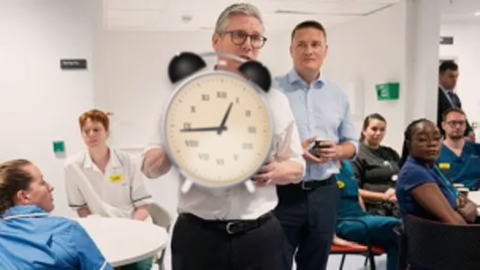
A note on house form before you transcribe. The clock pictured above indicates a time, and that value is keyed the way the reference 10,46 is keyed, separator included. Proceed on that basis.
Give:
12,44
